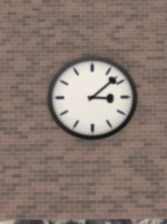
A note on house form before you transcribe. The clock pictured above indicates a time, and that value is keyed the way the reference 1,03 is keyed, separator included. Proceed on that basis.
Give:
3,08
